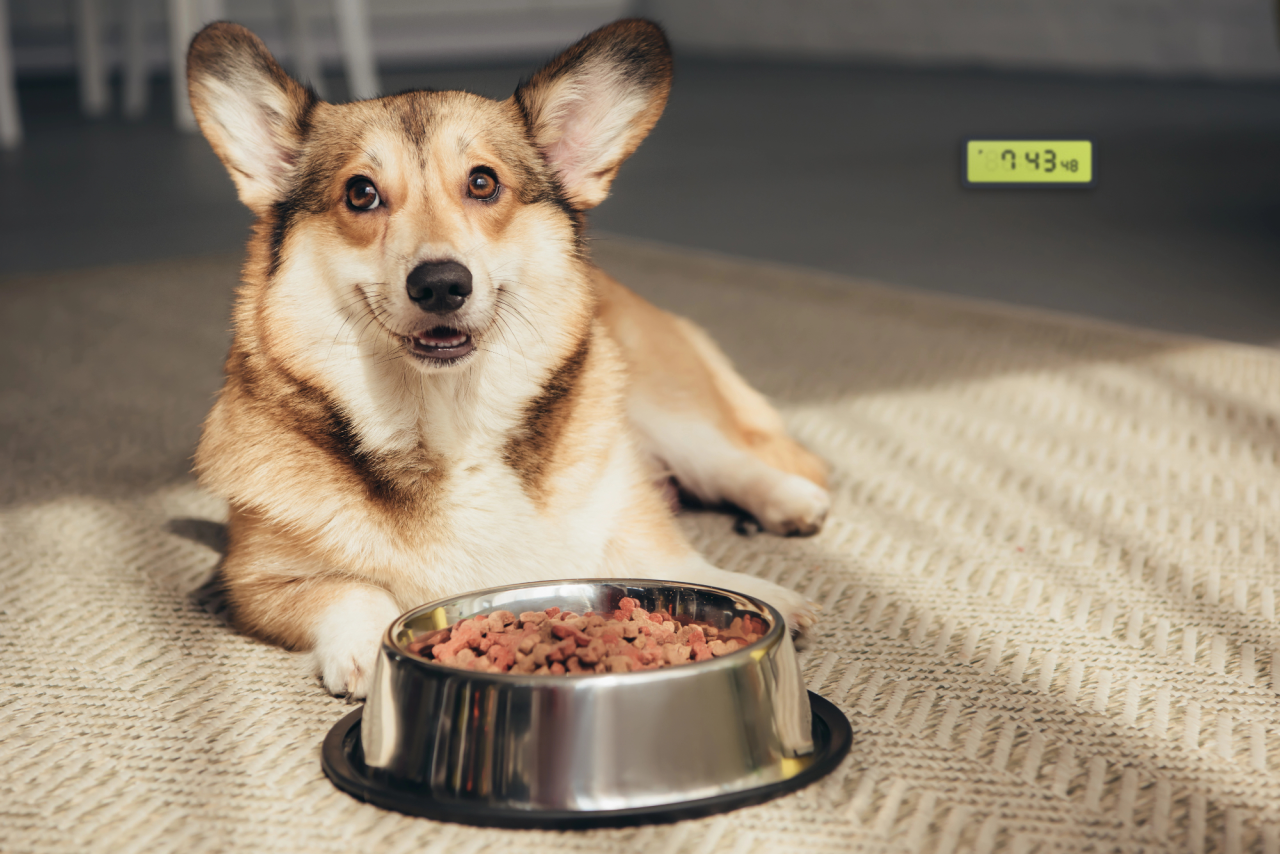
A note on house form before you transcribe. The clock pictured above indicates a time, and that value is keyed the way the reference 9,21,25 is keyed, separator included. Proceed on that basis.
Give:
7,43,48
